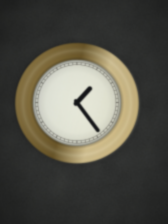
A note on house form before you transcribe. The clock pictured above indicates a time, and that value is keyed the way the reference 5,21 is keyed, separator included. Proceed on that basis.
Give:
1,24
